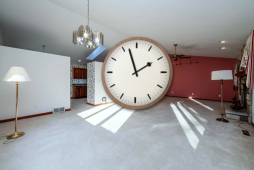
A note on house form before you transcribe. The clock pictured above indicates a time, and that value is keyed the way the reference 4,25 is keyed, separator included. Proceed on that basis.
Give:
1,57
